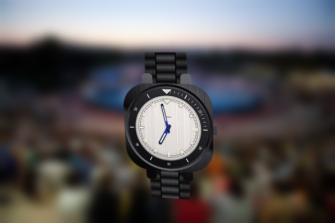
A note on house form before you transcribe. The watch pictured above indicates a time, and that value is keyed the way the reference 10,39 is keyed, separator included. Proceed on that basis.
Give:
6,58
